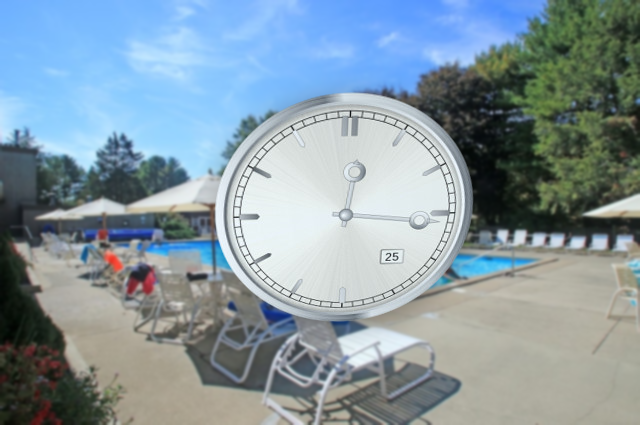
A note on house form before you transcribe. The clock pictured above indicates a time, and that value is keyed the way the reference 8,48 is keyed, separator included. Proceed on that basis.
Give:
12,16
